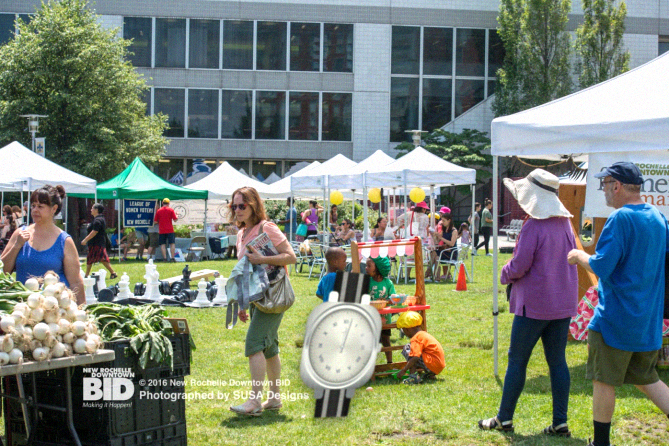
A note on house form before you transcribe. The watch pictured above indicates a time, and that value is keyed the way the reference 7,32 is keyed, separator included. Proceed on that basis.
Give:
12,02
